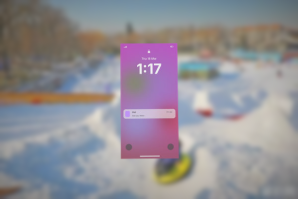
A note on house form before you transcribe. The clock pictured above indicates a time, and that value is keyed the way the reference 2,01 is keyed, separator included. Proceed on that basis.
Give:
1,17
